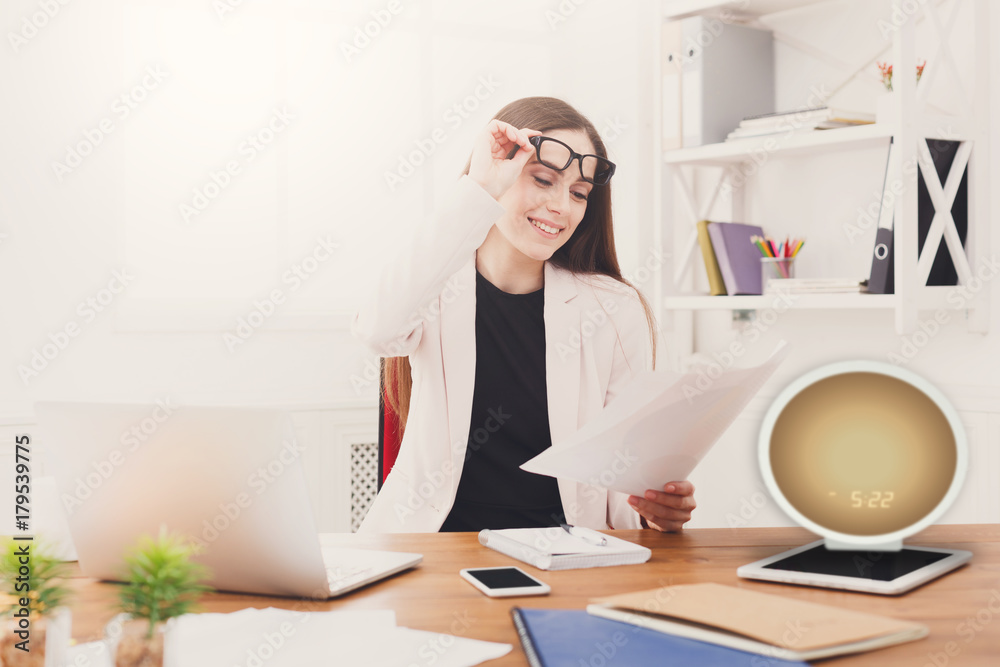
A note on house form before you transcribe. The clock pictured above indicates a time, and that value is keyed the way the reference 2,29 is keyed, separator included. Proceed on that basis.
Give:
5,22
